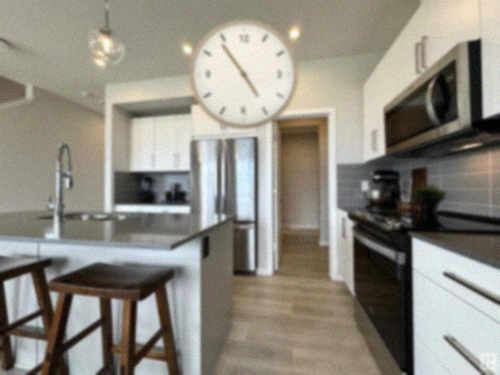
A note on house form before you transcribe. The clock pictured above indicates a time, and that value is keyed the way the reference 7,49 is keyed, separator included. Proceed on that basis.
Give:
4,54
